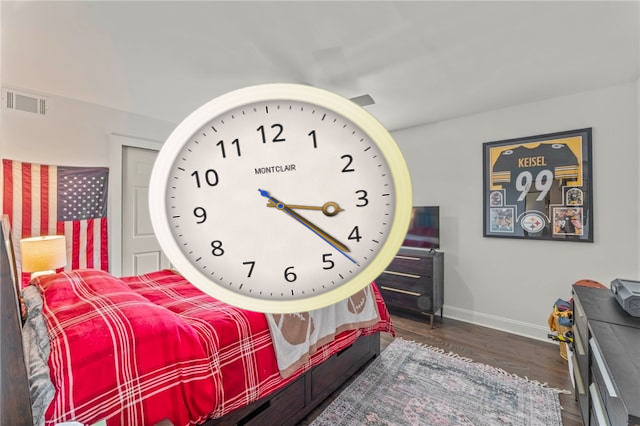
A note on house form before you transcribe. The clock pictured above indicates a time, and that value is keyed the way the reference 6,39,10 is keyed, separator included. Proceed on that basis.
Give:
3,22,23
